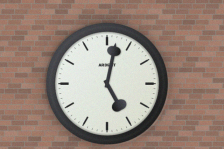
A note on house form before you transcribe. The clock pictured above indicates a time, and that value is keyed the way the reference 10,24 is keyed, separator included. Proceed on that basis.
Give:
5,02
